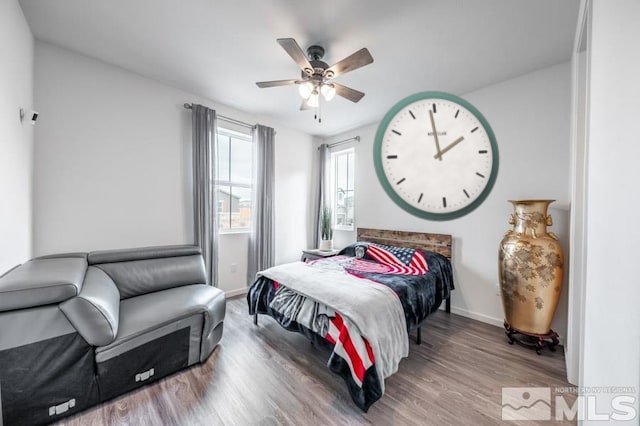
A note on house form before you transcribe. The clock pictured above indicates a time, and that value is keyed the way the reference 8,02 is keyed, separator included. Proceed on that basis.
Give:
1,59
